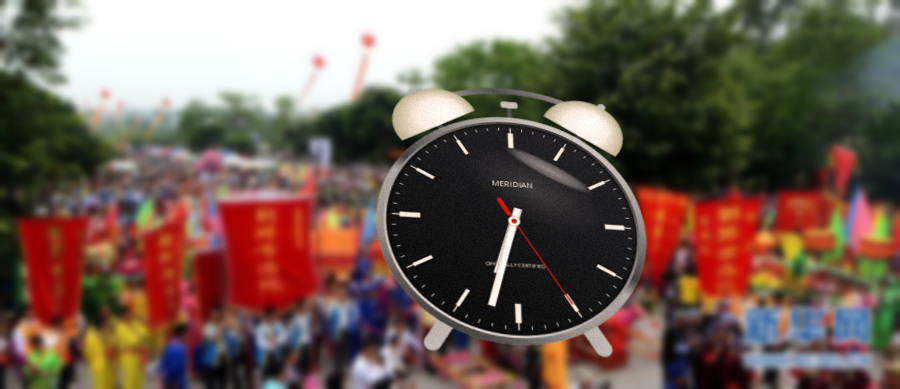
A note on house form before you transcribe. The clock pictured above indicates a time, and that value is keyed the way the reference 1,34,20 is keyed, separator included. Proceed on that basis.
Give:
6,32,25
